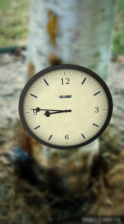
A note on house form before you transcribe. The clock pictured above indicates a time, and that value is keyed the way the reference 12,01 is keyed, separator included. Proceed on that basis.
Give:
8,46
